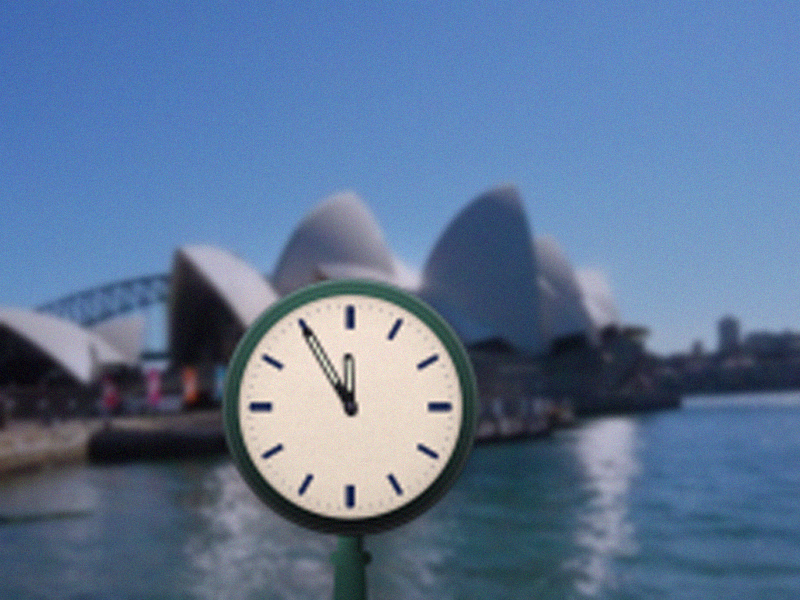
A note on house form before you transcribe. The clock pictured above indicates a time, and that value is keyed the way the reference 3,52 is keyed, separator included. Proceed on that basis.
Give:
11,55
